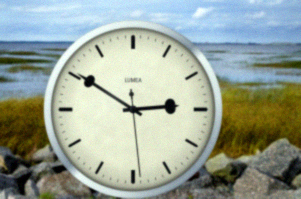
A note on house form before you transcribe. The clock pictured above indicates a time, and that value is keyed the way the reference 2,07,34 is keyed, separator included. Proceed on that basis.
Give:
2,50,29
